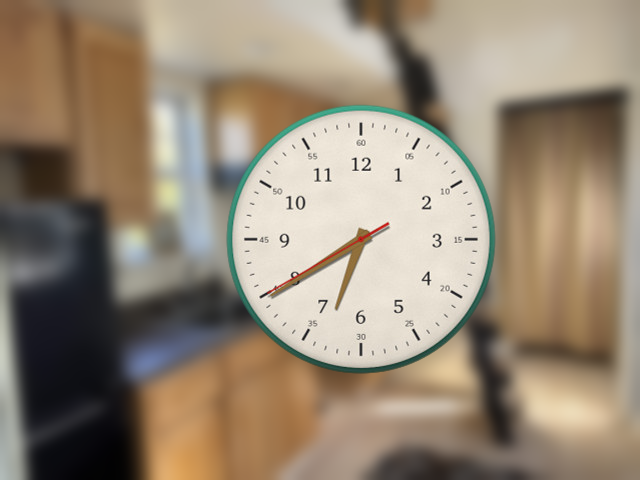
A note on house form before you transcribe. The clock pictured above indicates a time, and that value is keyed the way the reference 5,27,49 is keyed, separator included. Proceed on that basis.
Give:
6,39,40
